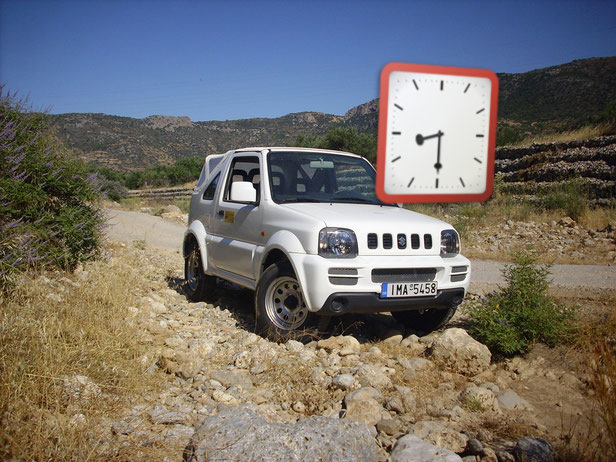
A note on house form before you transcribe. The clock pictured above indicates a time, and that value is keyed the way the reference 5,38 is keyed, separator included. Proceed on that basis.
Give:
8,30
